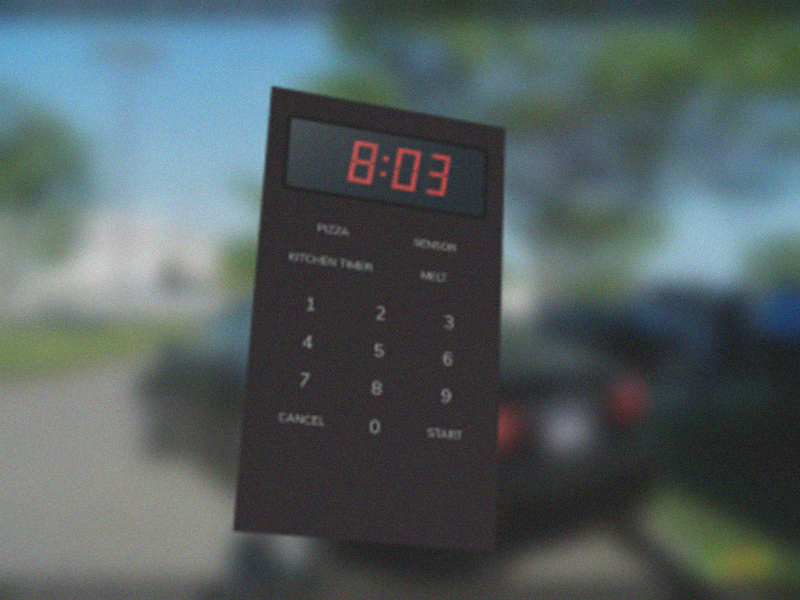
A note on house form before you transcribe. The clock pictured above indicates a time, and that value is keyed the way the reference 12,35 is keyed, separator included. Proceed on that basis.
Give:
8,03
